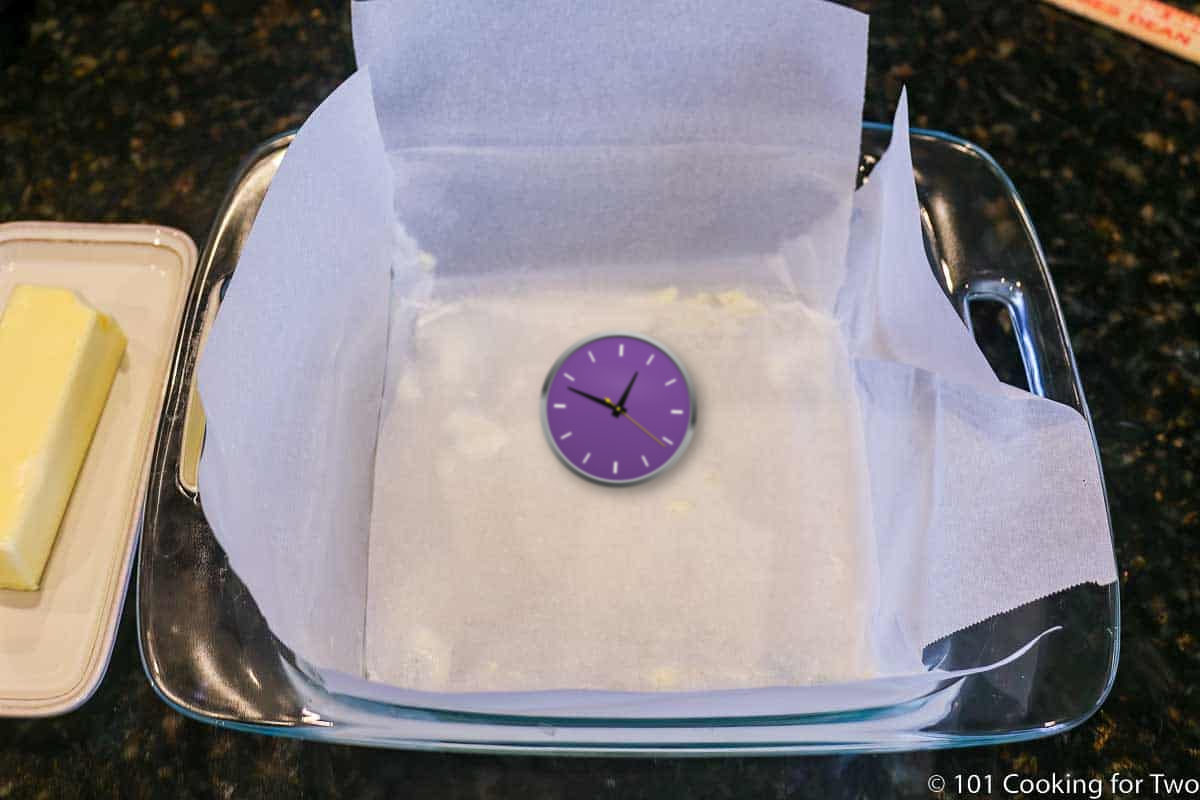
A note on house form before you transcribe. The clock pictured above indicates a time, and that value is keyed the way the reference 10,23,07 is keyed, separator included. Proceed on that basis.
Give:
12,48,21
